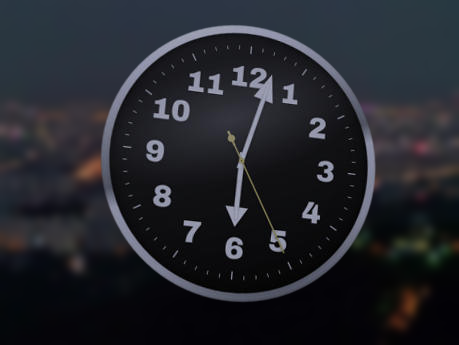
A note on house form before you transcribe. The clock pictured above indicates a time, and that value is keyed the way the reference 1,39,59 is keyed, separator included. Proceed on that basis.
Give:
6,02,25
